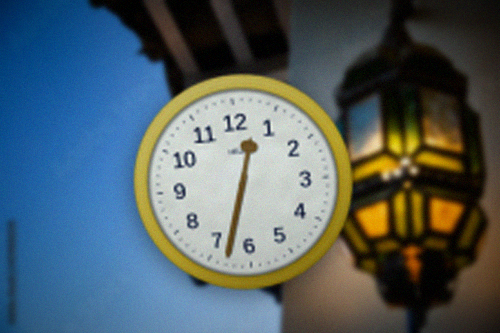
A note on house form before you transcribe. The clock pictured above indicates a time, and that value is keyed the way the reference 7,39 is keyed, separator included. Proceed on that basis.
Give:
12,33
